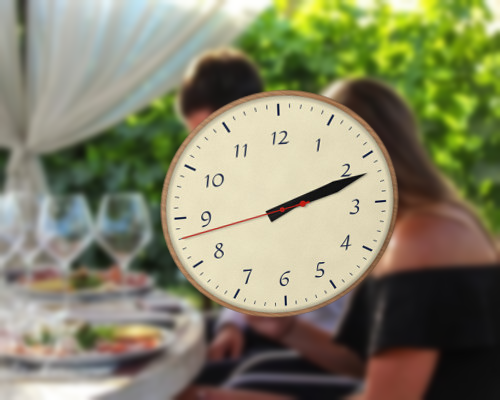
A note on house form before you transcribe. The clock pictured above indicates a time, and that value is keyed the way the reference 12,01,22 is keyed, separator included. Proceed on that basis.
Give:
2,11,43
